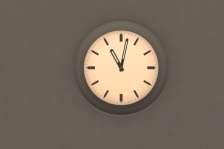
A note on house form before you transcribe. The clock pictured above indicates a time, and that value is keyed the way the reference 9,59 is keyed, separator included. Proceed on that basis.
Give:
11,02
